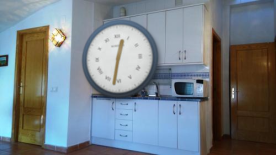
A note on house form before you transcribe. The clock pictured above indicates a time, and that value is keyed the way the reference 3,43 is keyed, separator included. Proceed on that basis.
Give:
12,32
